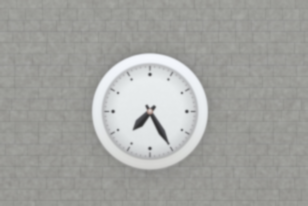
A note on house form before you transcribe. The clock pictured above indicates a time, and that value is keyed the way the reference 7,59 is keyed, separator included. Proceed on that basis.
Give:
7,25
